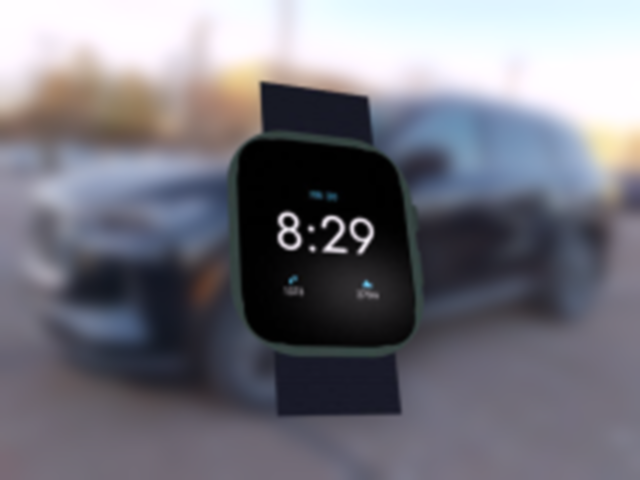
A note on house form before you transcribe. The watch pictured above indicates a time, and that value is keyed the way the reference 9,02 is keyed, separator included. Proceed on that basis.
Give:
8,29
